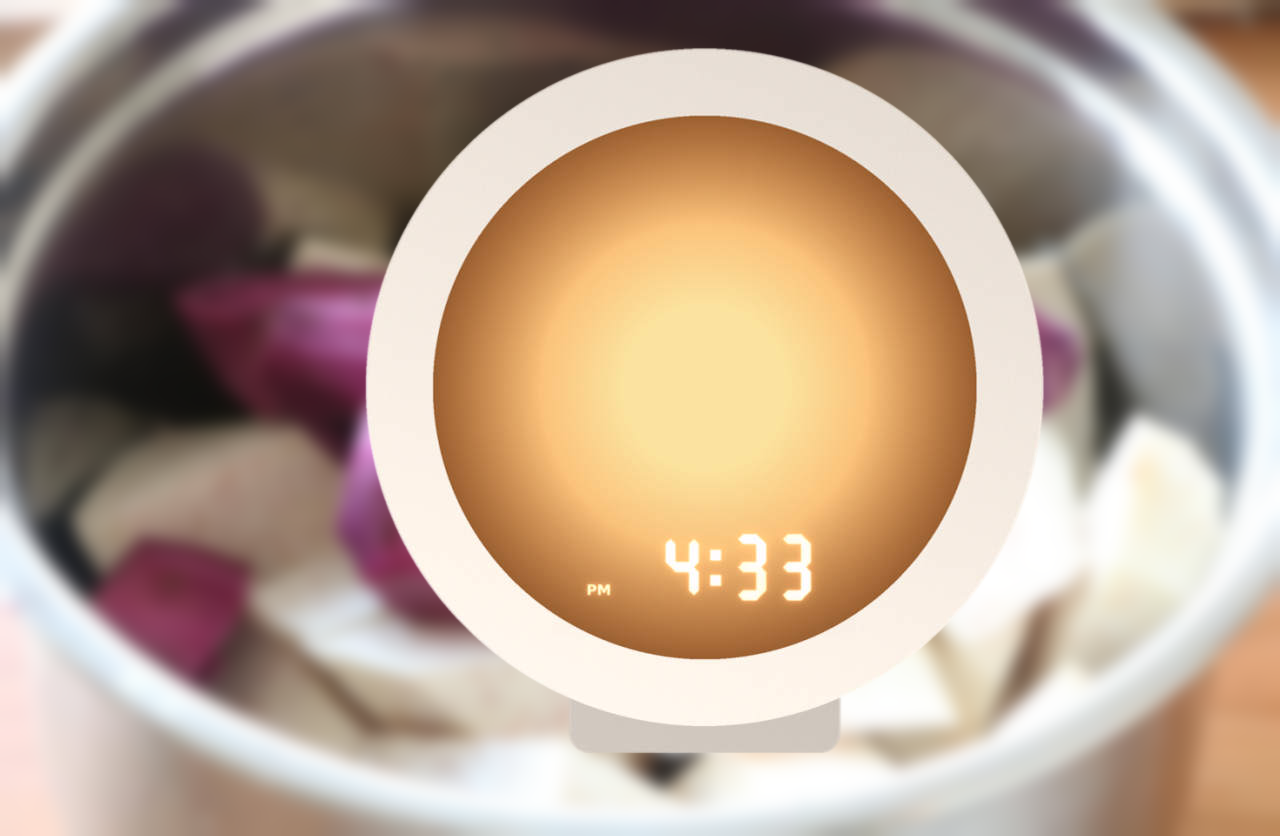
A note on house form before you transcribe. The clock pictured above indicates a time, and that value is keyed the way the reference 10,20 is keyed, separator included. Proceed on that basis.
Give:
4,33
